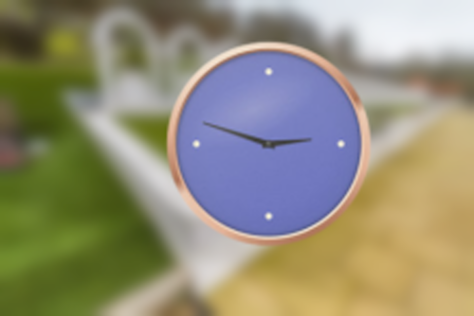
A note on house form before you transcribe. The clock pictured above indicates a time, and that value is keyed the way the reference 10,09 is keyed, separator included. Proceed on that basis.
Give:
2,48
